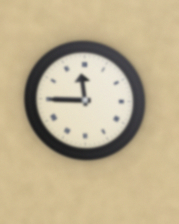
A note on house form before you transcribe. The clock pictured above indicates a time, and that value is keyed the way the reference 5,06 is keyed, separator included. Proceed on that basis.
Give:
11,45
